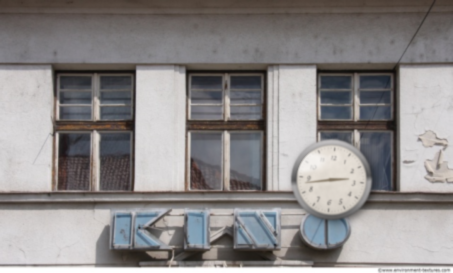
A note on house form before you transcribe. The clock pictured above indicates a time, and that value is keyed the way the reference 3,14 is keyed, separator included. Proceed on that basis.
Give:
2,43
